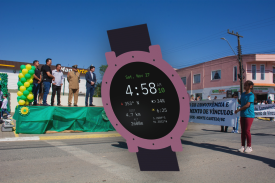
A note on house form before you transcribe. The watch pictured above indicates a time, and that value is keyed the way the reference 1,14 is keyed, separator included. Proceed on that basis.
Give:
4,58
